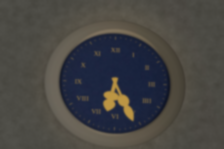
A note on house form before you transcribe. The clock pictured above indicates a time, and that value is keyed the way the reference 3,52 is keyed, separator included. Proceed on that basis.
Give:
6,26
